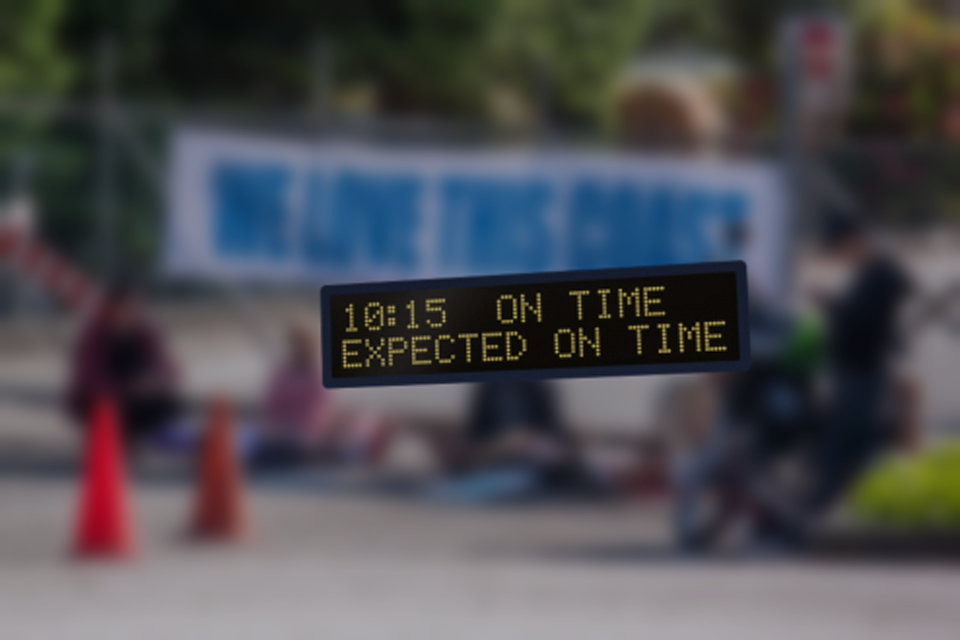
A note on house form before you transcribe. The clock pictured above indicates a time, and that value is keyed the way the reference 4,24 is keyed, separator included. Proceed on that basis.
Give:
10,15
